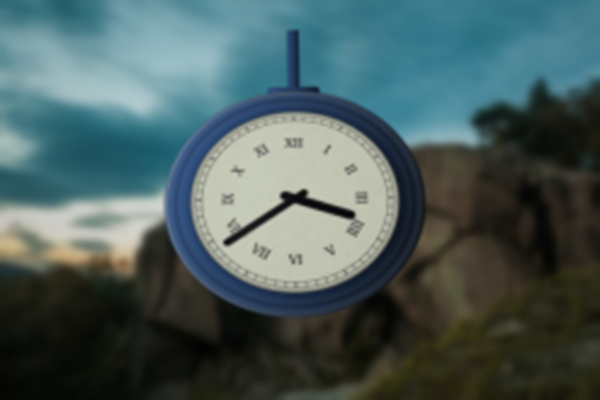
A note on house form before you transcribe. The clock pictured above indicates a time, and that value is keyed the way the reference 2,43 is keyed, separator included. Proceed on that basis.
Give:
3,39
